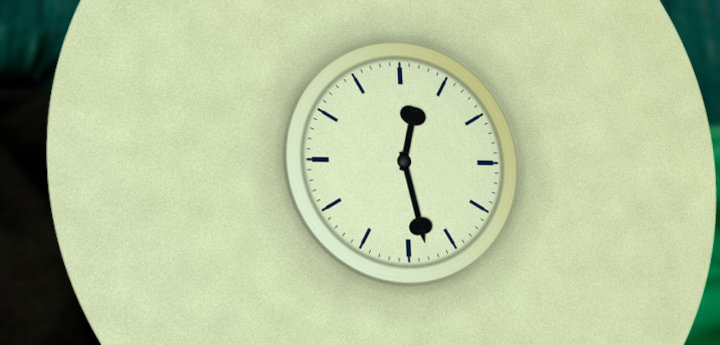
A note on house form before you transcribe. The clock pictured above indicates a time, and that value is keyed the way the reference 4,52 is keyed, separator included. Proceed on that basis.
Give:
12,28
